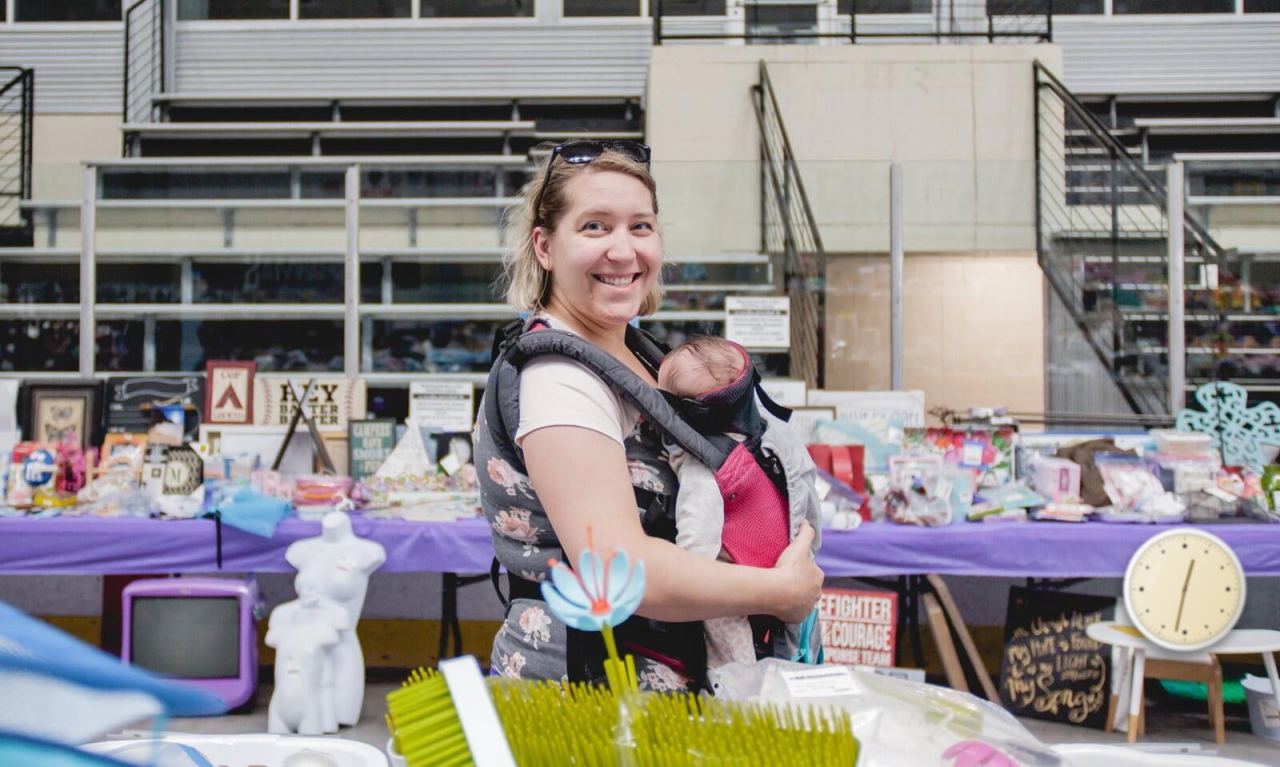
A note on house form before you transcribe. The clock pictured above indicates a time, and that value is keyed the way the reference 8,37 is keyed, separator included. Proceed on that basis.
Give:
12,32
